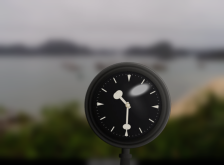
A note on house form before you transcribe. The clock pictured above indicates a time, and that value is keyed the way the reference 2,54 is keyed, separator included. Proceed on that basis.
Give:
10,30
